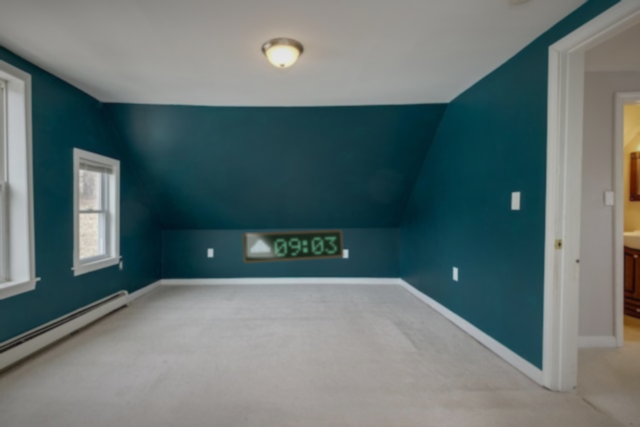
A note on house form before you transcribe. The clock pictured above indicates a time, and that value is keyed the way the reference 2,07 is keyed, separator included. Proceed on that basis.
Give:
9,03
